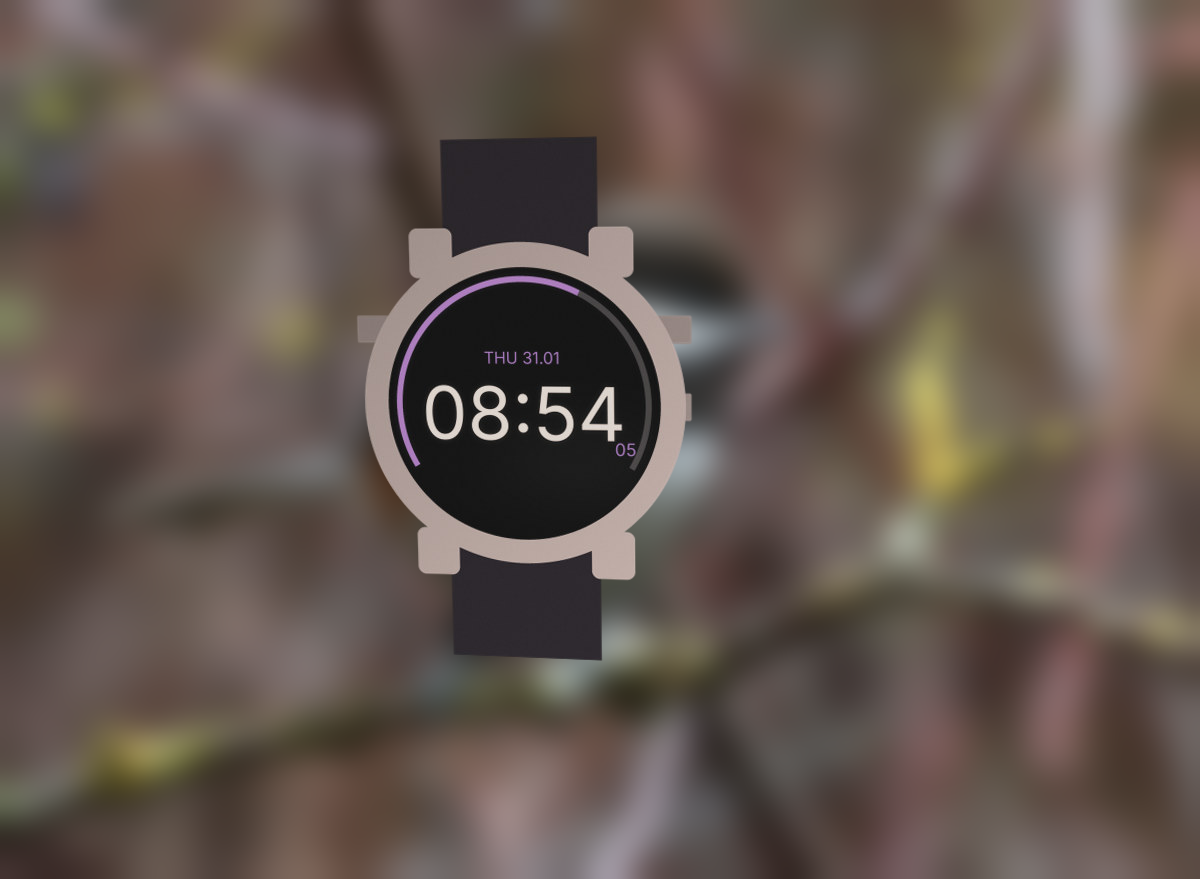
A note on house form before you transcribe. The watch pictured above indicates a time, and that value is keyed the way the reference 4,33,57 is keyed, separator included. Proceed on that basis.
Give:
8,54,05
